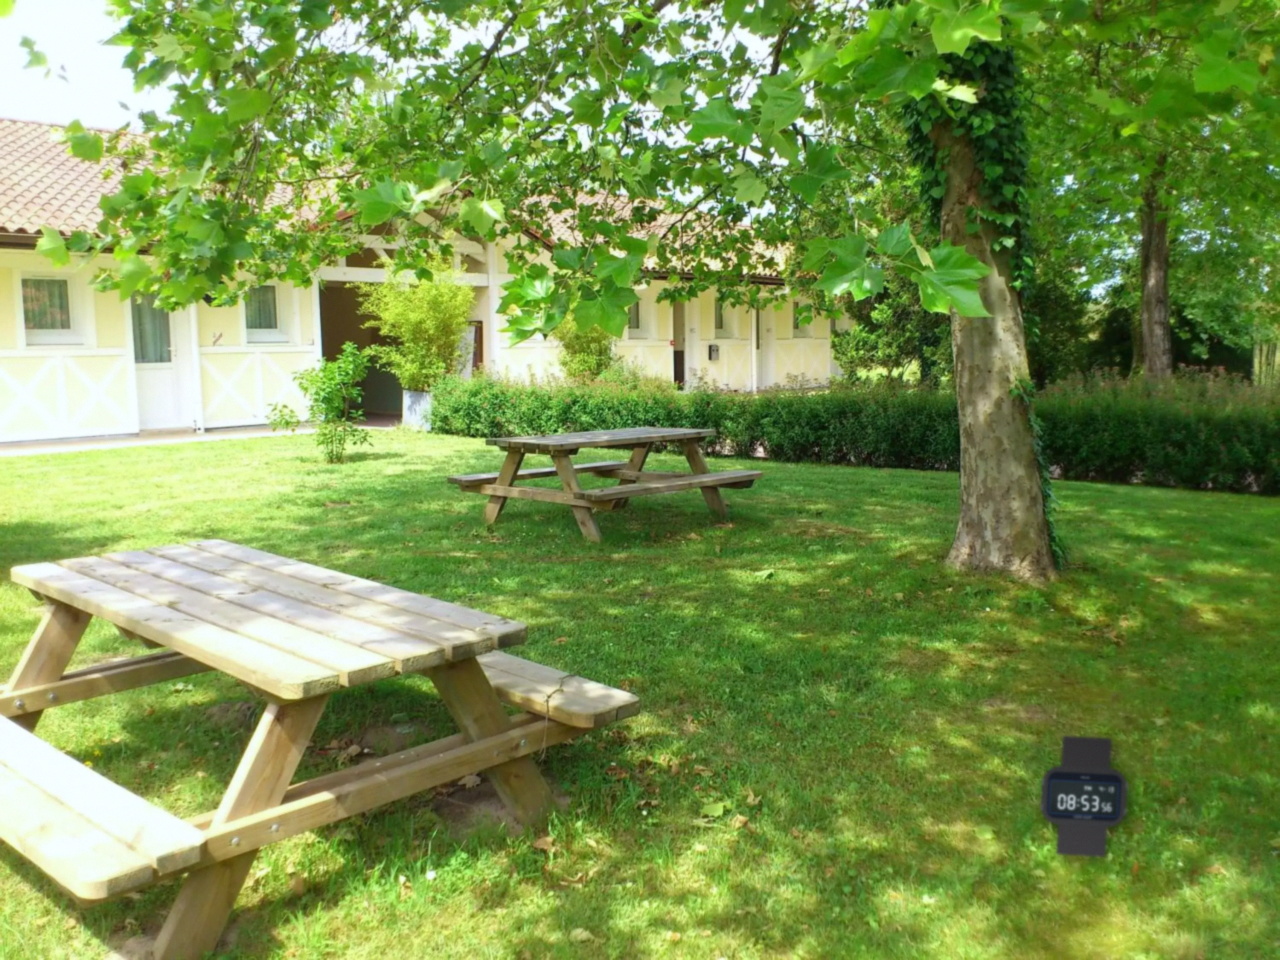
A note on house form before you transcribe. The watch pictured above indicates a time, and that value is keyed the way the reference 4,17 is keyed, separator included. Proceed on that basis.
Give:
8,53
